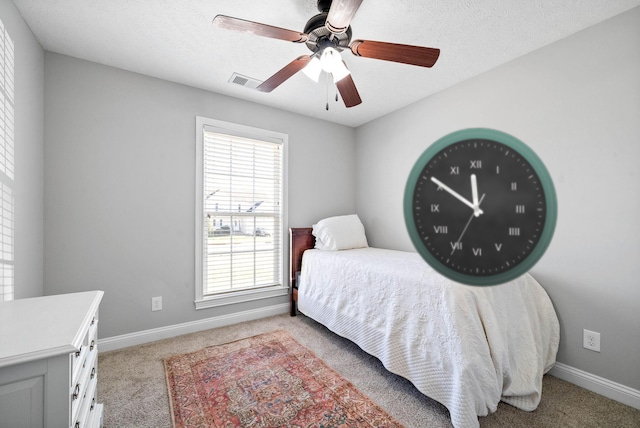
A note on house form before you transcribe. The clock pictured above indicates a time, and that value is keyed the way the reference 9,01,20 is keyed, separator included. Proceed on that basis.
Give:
11,50,35
